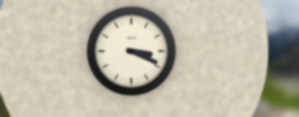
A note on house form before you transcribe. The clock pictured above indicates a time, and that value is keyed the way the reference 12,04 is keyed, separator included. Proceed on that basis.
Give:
3,19
